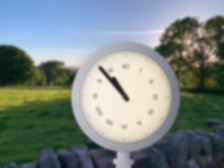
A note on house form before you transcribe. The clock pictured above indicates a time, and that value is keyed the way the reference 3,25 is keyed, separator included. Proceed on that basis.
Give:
10,53
